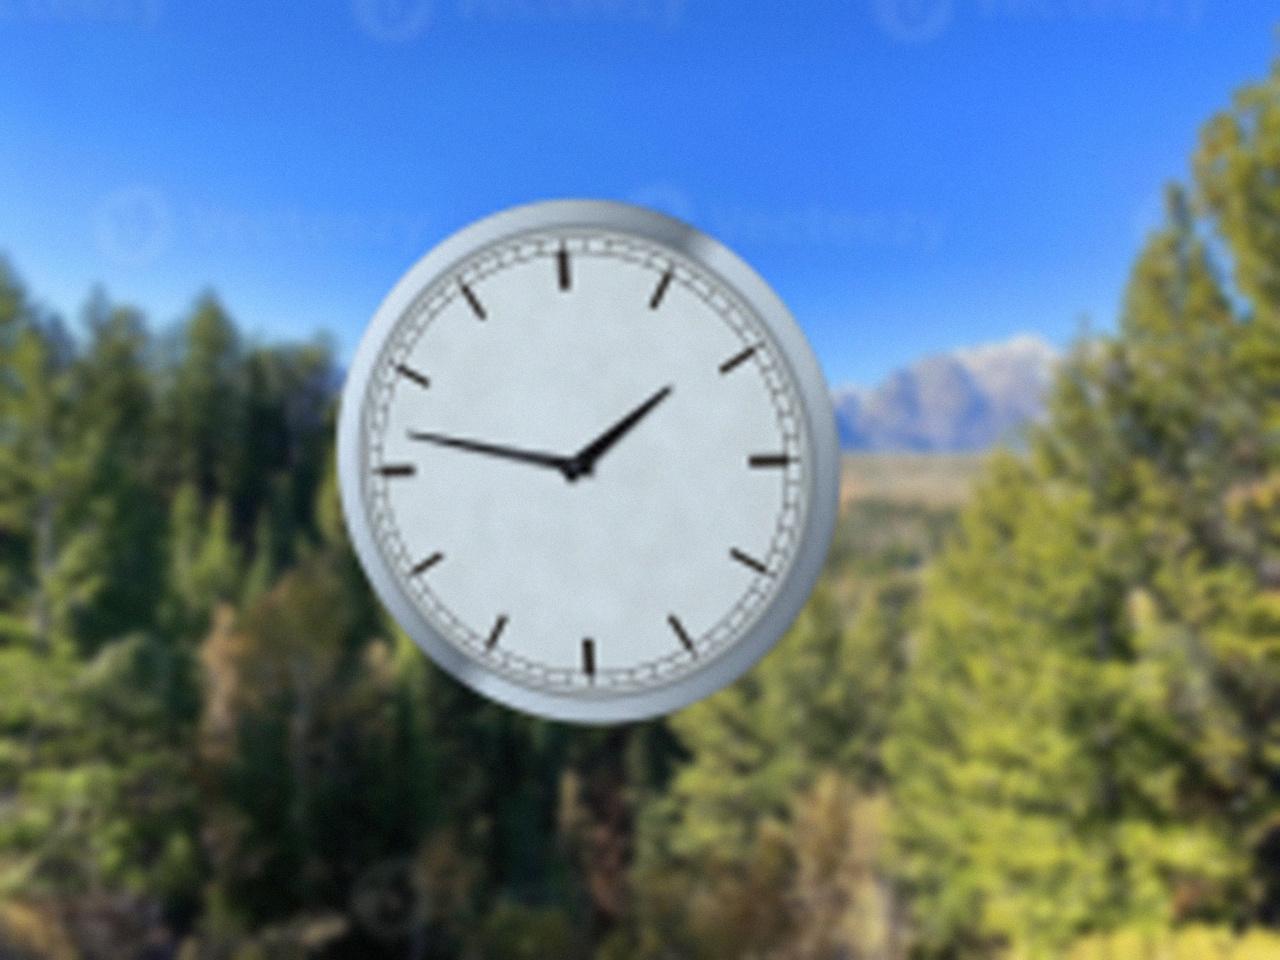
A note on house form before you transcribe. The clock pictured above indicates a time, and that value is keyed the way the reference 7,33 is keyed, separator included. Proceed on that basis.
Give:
1,47
